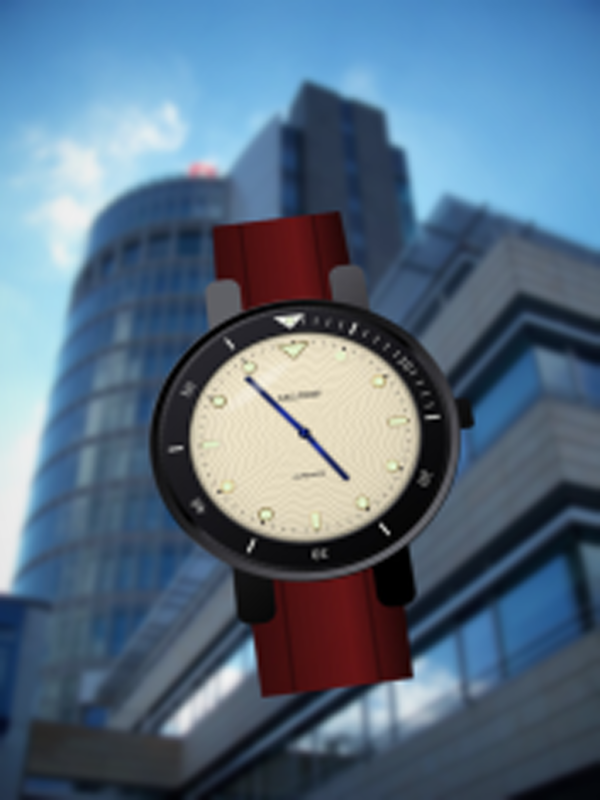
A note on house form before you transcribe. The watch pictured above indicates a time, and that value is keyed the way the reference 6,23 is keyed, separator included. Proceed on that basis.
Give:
4,54
